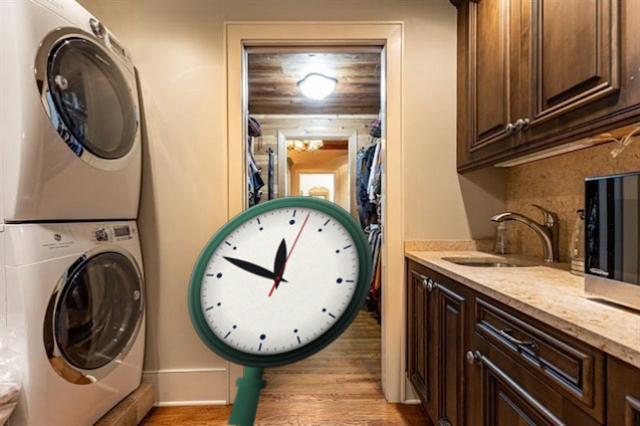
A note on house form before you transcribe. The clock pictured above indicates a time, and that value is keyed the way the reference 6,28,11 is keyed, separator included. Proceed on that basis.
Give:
11,48,02
